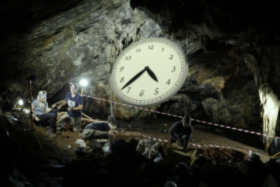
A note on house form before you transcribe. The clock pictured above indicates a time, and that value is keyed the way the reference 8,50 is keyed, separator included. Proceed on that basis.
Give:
4,37
